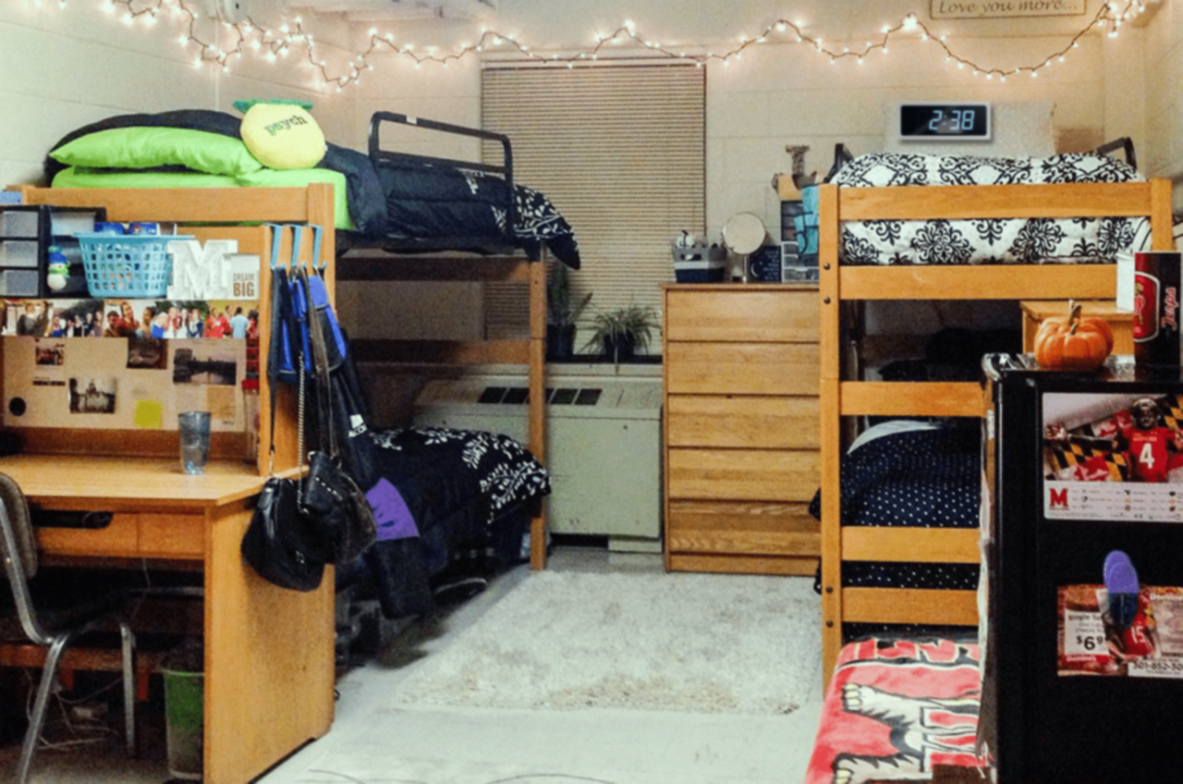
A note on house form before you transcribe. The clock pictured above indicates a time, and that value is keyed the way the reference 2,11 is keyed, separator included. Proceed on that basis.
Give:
2,38
